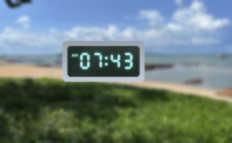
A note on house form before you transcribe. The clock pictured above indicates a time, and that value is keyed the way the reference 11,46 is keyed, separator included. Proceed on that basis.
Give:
7,43
